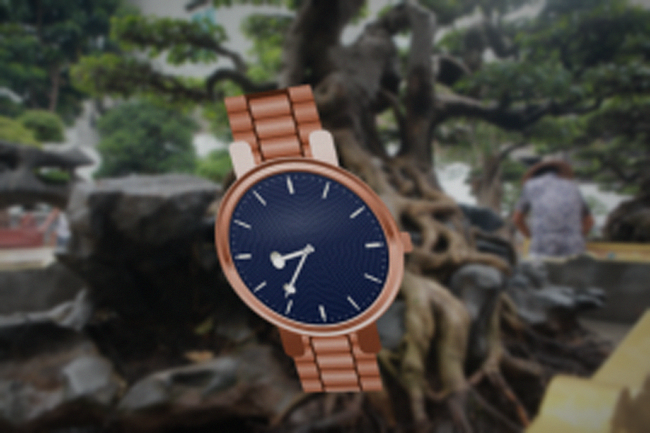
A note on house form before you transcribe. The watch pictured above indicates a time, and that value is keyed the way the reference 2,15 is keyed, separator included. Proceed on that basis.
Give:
8,36
